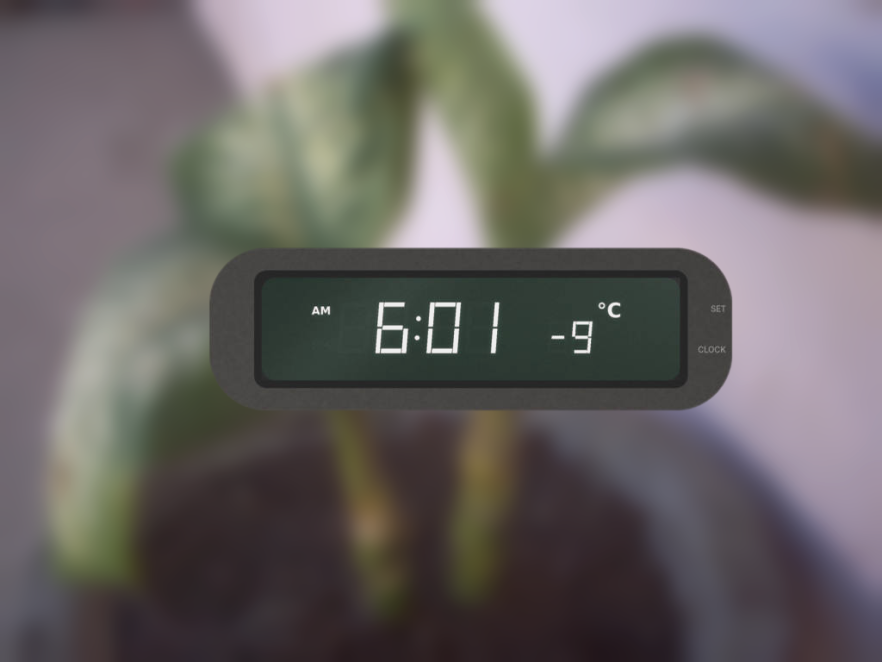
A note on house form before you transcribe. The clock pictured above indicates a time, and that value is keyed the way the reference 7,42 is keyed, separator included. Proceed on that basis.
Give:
6,01
